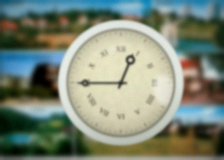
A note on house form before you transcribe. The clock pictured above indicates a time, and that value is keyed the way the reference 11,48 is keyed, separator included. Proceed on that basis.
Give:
12,45
